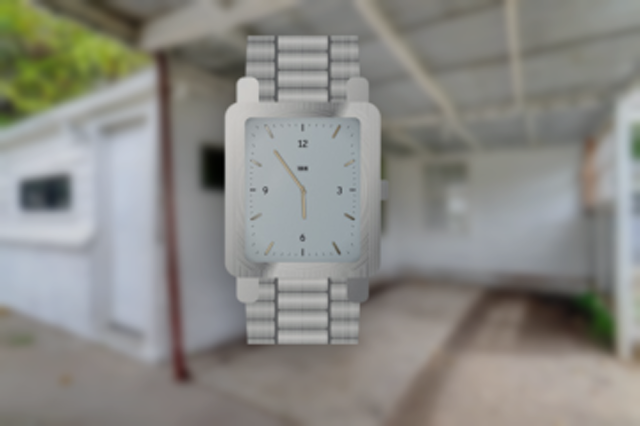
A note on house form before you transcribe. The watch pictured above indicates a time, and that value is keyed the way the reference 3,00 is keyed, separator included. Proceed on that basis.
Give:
5,54
